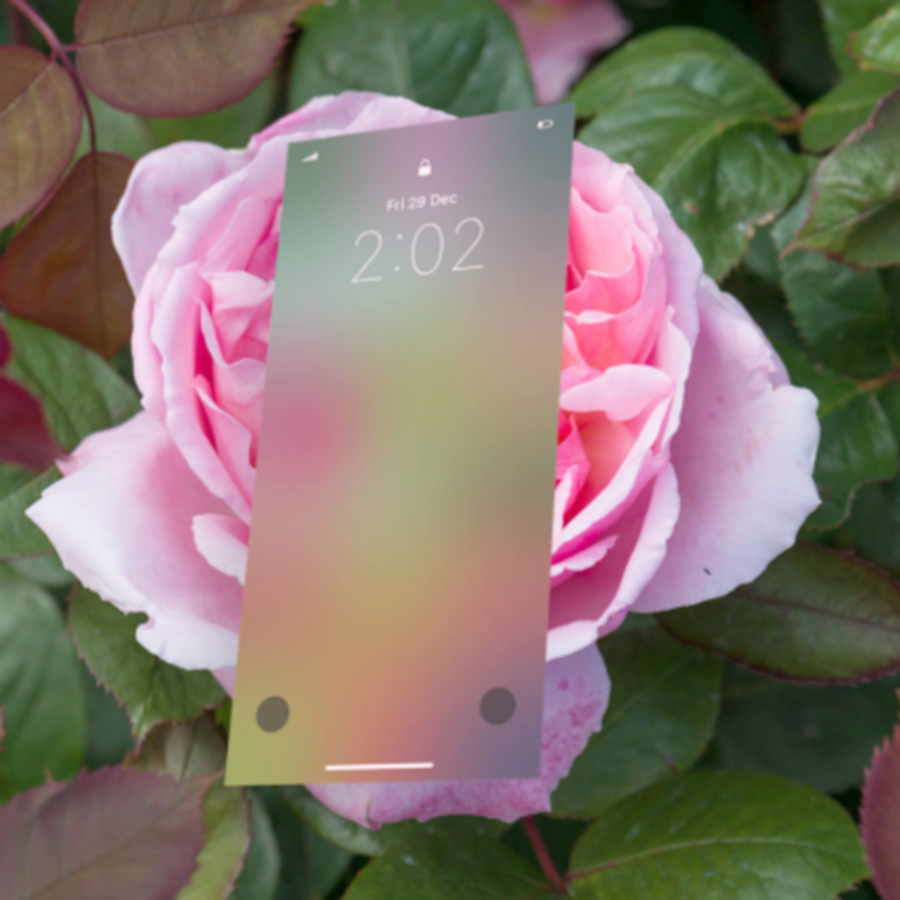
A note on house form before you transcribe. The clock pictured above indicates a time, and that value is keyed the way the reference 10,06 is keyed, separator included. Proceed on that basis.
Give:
2,02
